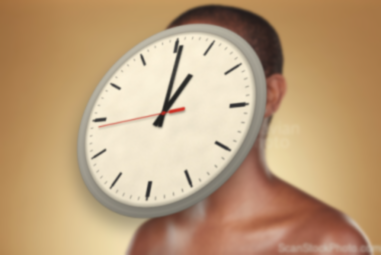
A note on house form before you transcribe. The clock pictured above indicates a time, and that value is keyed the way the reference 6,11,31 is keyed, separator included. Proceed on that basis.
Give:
1,00,44
